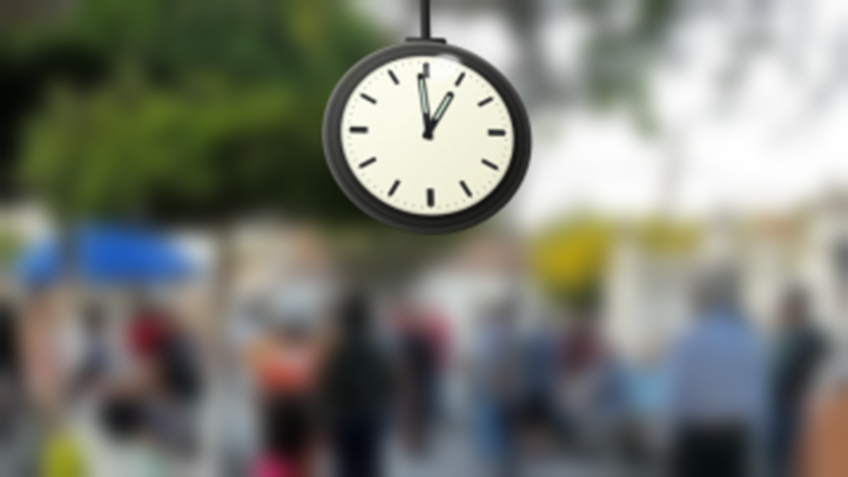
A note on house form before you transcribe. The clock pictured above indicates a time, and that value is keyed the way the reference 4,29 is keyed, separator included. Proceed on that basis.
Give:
12,59
